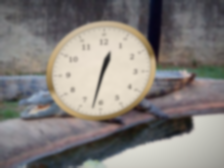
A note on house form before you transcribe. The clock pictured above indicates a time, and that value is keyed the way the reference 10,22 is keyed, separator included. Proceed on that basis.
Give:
12,32
